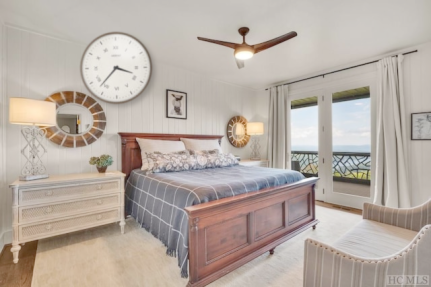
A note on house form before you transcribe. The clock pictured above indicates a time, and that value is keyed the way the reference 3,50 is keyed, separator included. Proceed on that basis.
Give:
3,37
